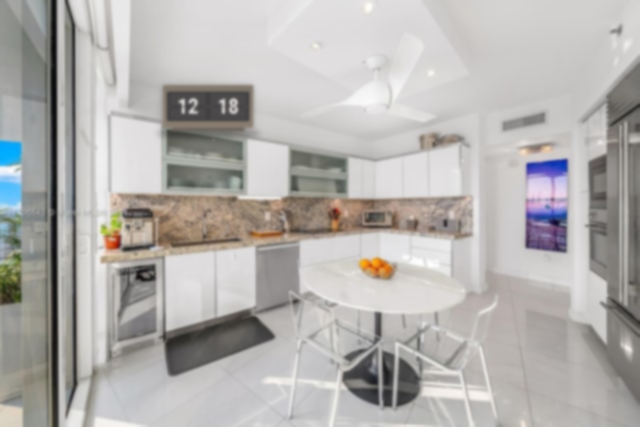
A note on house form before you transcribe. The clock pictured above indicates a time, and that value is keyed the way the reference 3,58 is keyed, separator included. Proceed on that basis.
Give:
12,18
